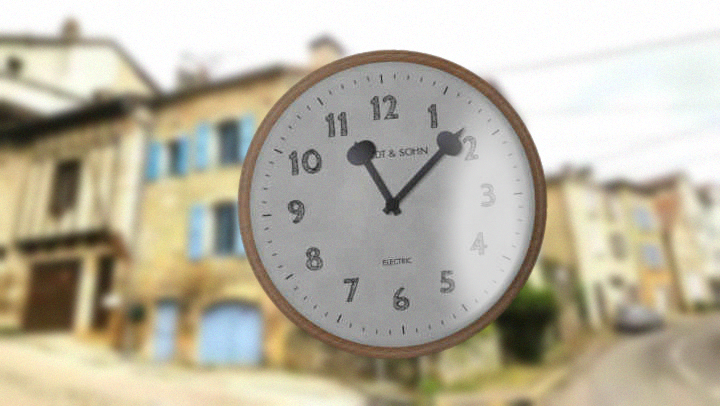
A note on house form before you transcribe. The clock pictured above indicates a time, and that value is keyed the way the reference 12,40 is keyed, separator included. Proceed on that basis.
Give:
11,08
